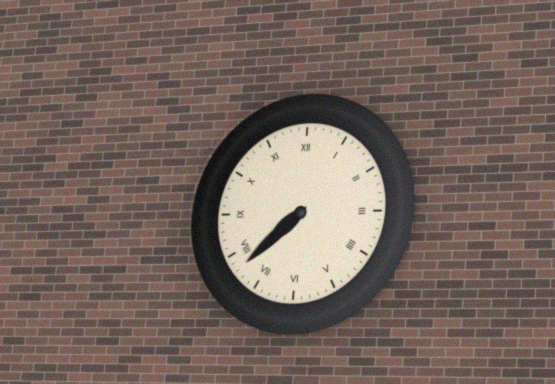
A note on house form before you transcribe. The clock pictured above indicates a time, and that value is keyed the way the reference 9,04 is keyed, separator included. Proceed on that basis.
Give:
7,38
